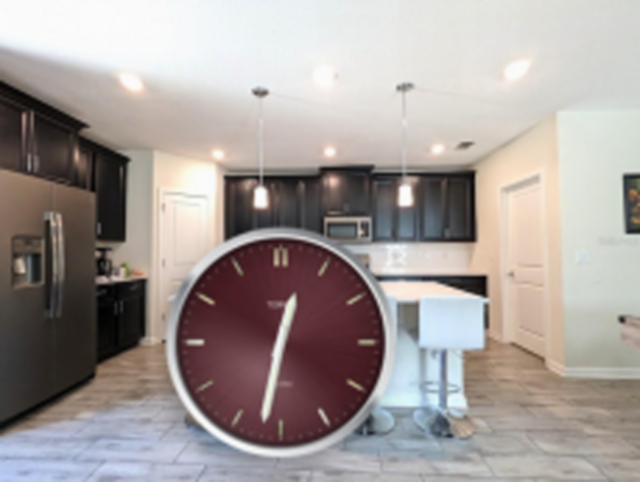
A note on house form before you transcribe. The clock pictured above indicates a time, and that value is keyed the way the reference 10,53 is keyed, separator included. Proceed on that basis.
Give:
12,32
